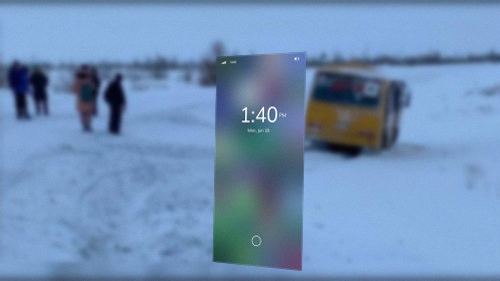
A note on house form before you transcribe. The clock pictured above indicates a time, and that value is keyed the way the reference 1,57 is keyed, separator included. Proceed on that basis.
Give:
1,40
